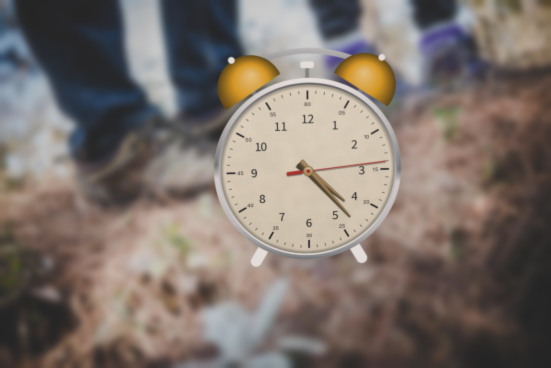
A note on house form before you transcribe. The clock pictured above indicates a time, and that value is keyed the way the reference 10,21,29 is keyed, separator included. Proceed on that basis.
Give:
4,23,14
